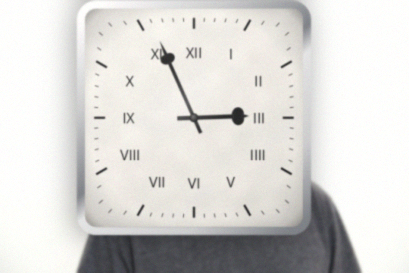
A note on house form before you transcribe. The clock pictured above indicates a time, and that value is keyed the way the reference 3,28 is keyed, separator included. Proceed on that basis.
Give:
2,56
